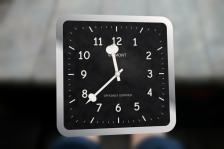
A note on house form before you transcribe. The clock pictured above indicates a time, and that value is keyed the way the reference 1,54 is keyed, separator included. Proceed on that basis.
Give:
11,38
